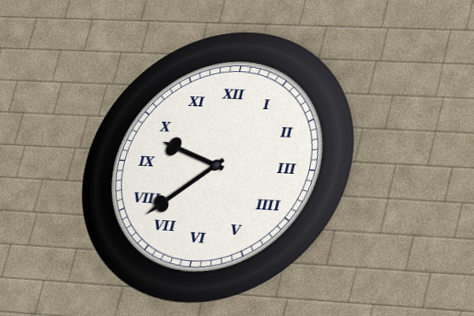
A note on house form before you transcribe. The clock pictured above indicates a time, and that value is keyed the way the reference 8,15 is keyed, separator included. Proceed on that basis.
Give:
9,38
